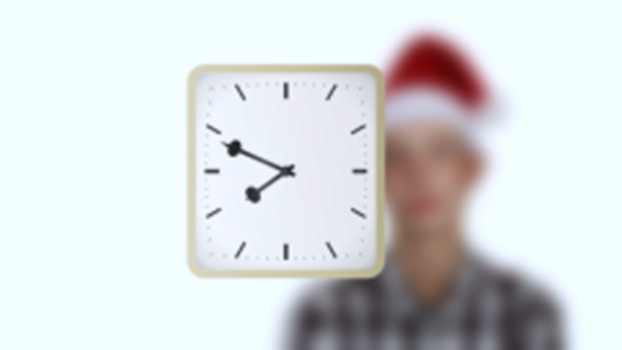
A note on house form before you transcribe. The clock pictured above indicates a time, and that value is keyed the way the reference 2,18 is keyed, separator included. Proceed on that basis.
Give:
7,49
